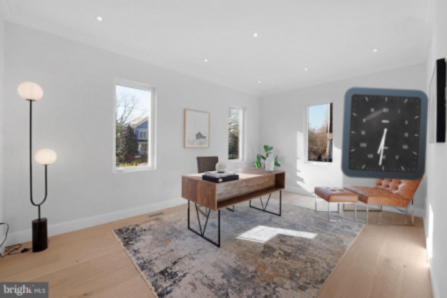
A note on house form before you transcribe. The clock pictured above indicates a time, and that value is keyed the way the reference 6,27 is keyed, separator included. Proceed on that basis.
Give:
6,31
